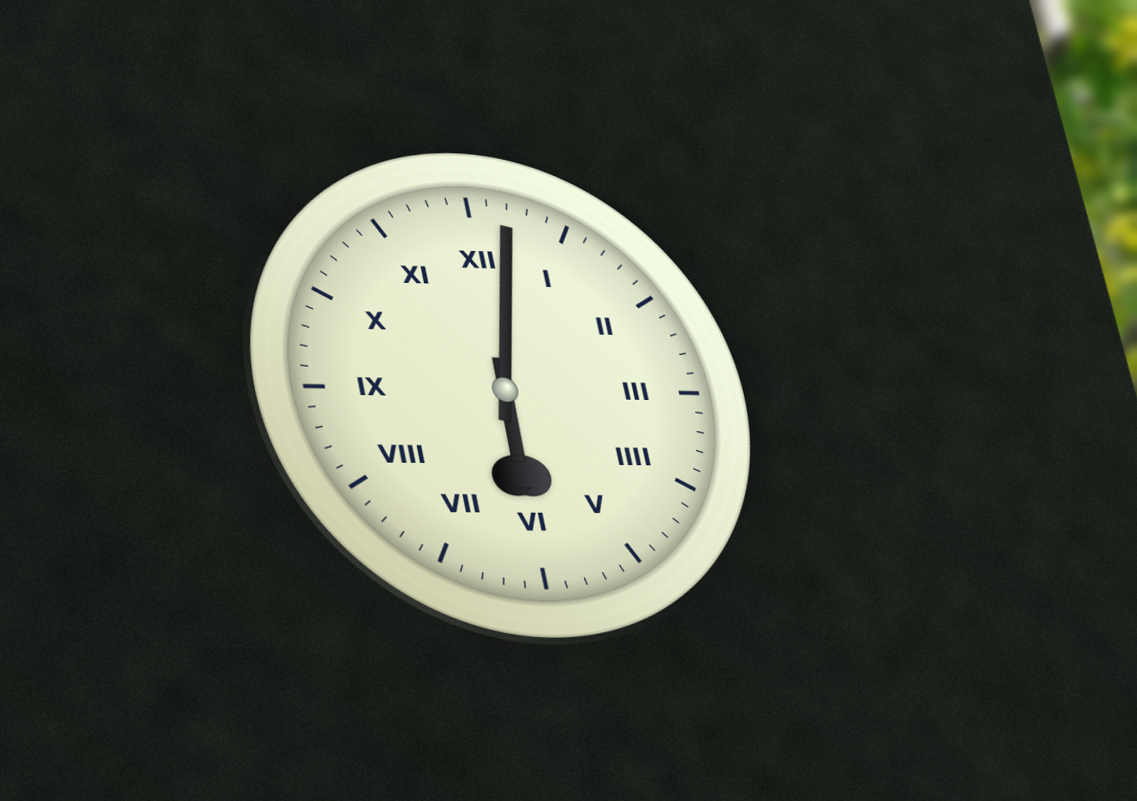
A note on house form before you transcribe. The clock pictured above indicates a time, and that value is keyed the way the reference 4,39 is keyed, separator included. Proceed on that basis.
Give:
6,02
